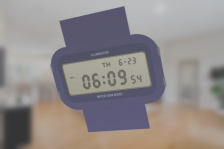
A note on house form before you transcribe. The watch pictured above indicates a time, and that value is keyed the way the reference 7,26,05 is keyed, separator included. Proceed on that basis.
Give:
6,09,54
